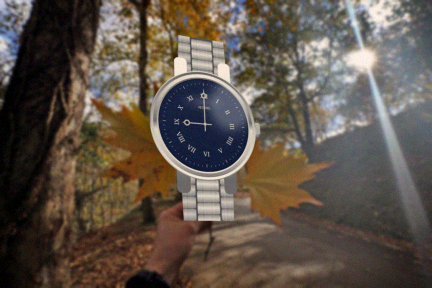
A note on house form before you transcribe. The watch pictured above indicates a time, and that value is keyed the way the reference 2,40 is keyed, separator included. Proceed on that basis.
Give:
9,00
